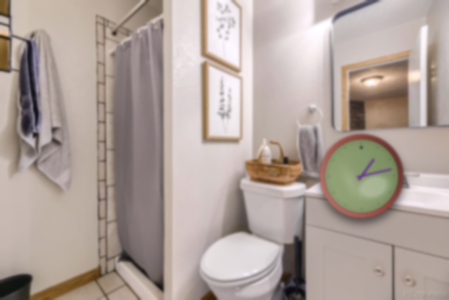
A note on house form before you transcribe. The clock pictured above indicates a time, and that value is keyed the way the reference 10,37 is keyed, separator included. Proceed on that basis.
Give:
1,13
